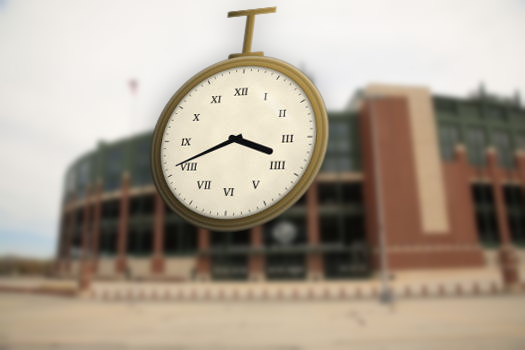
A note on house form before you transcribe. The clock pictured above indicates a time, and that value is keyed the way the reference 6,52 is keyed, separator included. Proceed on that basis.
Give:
3,41
